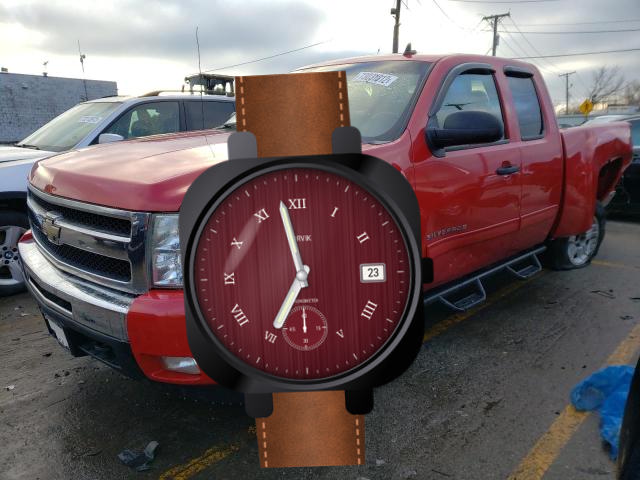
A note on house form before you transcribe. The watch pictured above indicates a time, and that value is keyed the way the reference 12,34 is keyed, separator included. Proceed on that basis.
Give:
6,58
